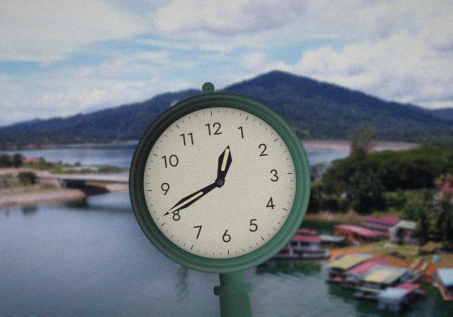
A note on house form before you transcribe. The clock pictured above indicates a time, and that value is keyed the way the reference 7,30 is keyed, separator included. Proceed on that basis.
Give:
12,41
